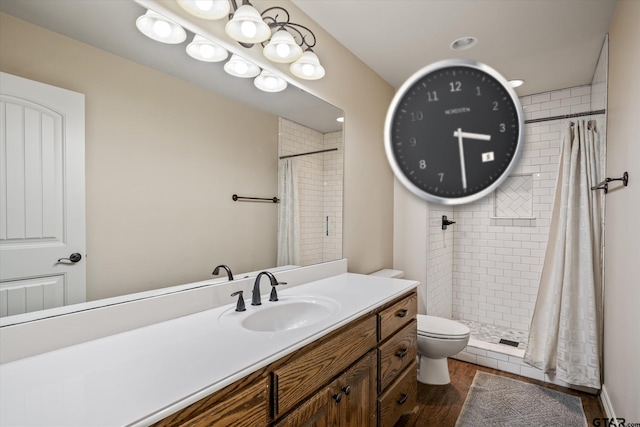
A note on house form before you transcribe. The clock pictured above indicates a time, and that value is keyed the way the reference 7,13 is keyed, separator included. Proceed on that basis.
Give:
3,30
